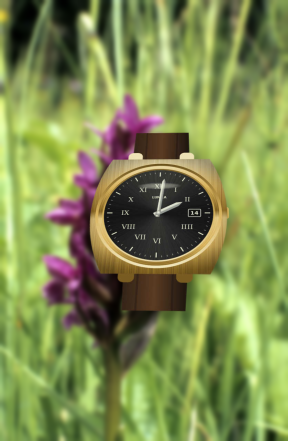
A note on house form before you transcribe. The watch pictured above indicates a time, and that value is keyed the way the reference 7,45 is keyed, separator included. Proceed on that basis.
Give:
2,01
